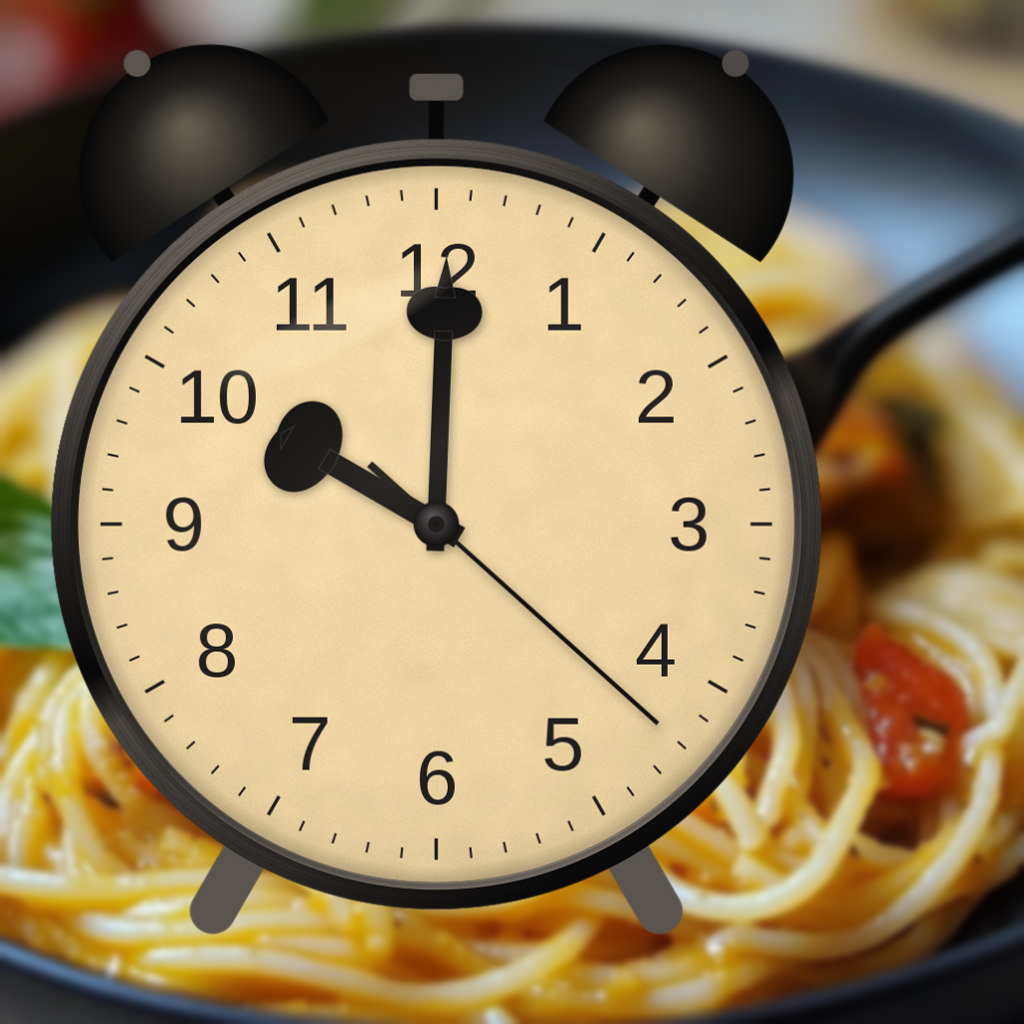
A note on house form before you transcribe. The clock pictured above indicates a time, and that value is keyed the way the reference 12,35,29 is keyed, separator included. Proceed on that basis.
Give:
10,00,22
